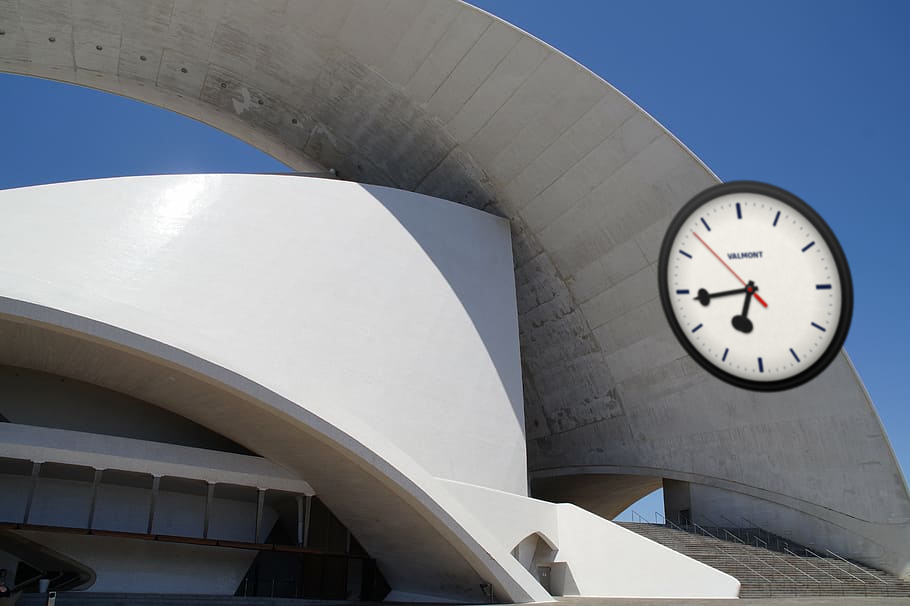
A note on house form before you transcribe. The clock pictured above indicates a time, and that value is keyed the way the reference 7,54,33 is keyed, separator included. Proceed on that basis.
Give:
6,43,53
